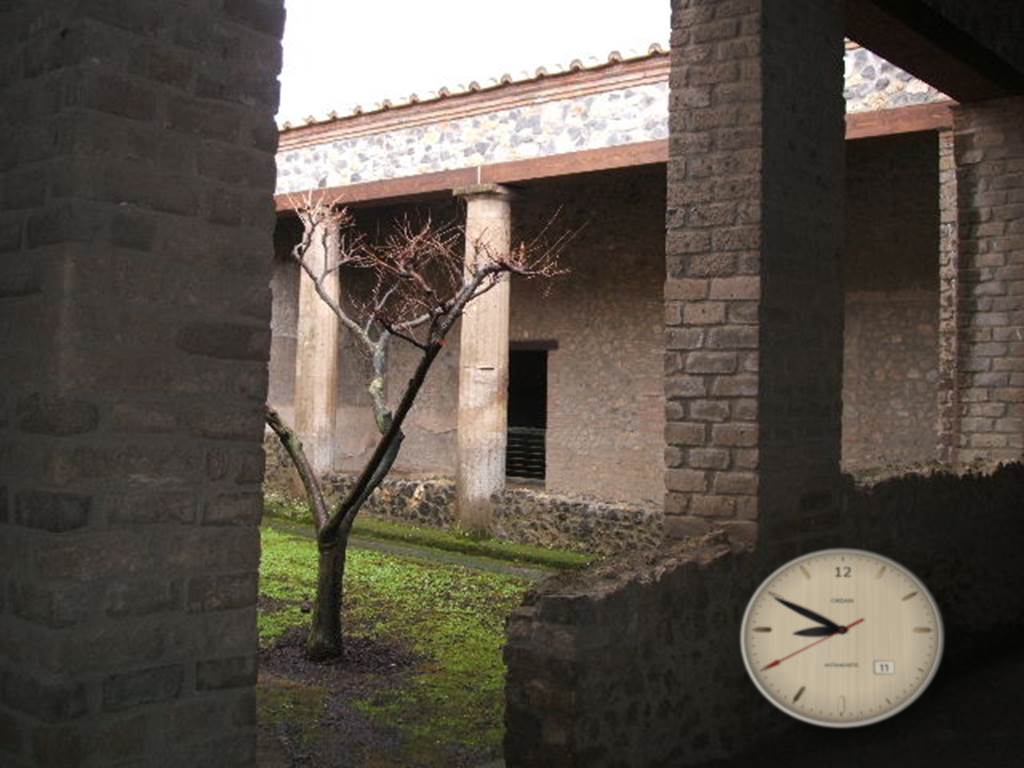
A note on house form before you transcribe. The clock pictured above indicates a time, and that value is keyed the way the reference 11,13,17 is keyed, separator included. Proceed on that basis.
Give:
8,49,40
